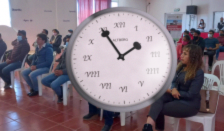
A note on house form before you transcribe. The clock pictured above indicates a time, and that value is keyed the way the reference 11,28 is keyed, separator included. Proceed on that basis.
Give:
1,55
